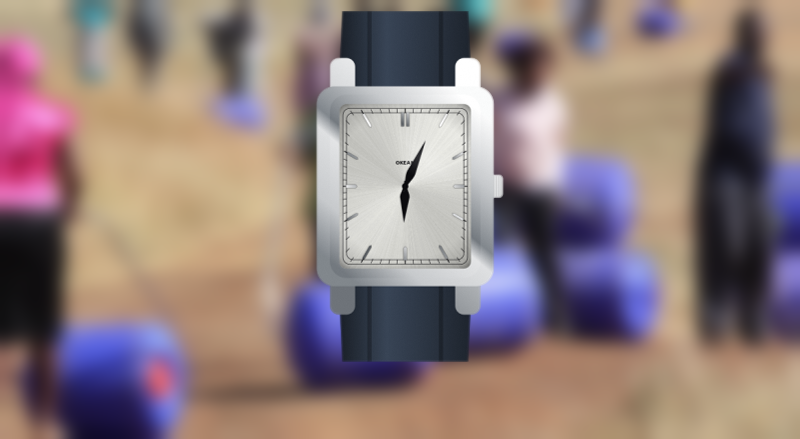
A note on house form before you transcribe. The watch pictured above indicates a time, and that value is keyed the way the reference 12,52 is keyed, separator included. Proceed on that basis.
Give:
6,04
